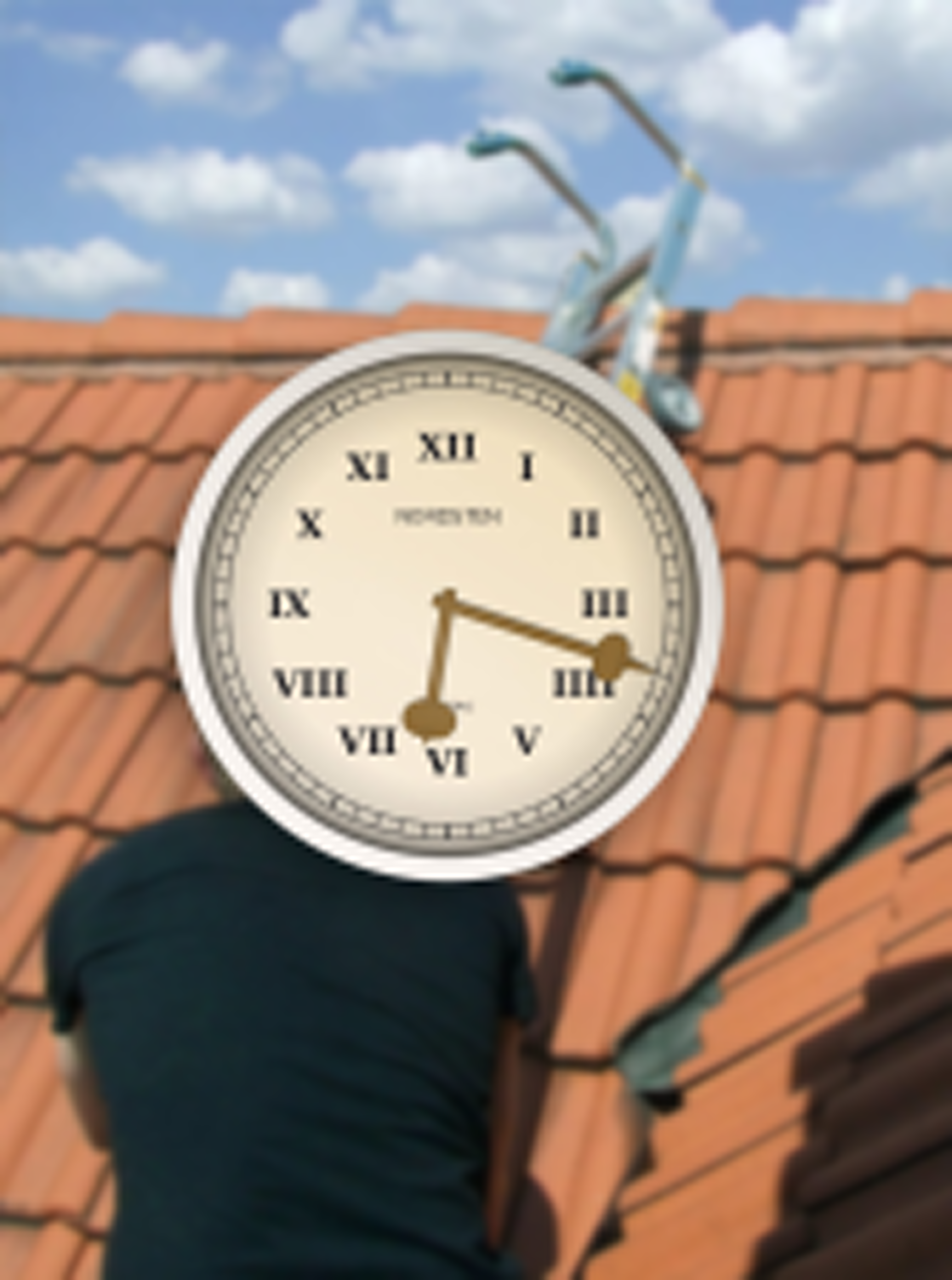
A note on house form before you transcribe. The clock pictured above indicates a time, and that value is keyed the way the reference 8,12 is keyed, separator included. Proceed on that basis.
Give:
6,18
